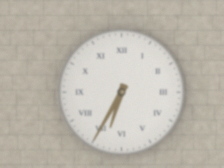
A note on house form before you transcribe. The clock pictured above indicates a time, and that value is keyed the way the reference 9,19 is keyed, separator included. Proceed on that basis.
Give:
6,35
